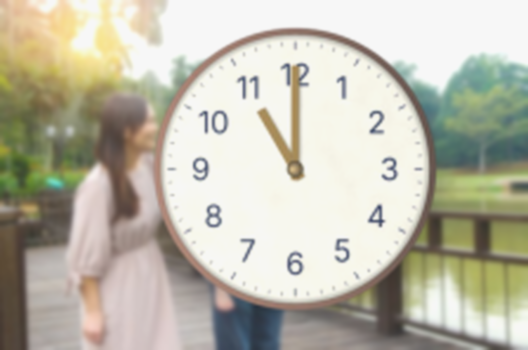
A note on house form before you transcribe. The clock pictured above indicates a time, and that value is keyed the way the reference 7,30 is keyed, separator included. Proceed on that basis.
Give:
11,00
